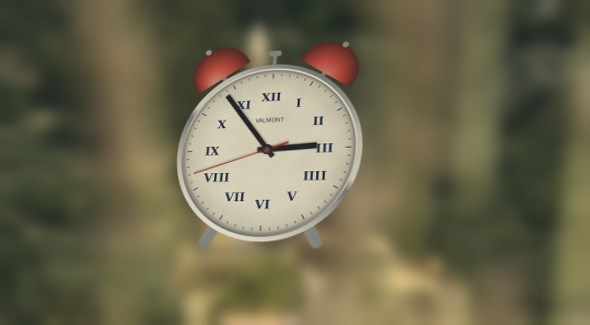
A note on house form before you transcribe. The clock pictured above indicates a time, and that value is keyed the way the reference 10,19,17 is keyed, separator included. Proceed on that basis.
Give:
2,53,42
